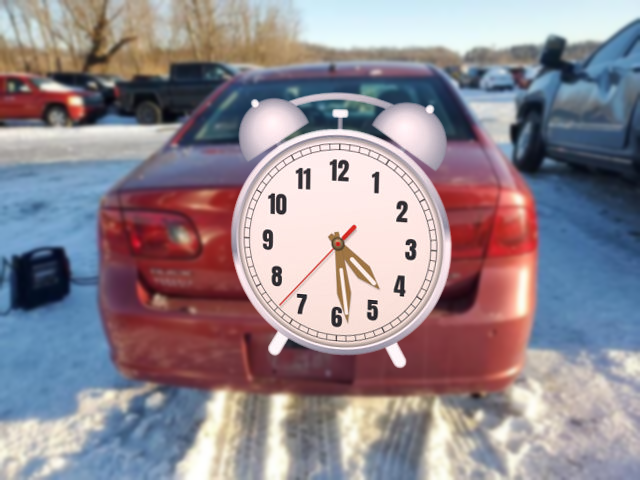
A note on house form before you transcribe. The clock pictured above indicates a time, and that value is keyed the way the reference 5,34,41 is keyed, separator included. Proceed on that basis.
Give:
4,28,37
